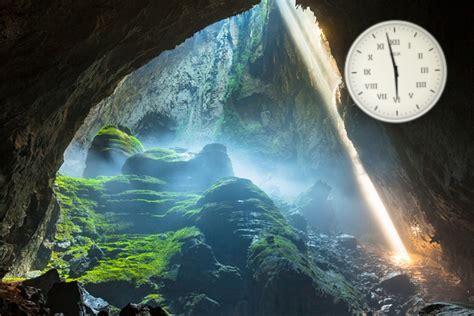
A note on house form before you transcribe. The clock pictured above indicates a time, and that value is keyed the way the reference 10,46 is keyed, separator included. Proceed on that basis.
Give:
5,58
